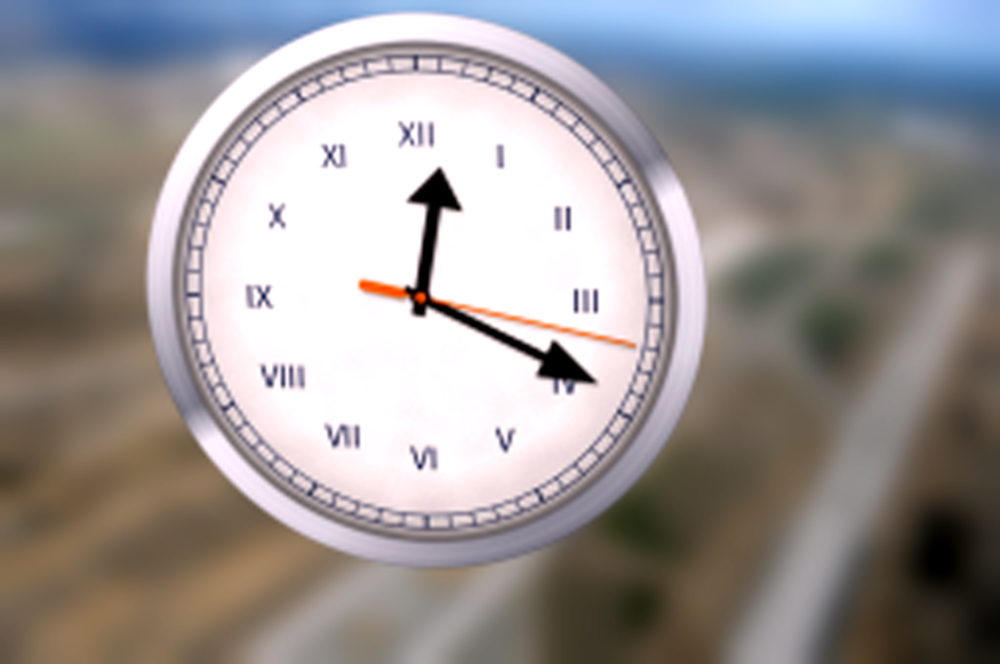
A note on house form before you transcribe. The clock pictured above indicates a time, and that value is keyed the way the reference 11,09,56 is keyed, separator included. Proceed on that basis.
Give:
12,19,17
